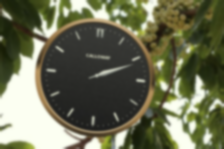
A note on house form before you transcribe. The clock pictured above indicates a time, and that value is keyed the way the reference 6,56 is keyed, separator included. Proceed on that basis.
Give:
2,11
